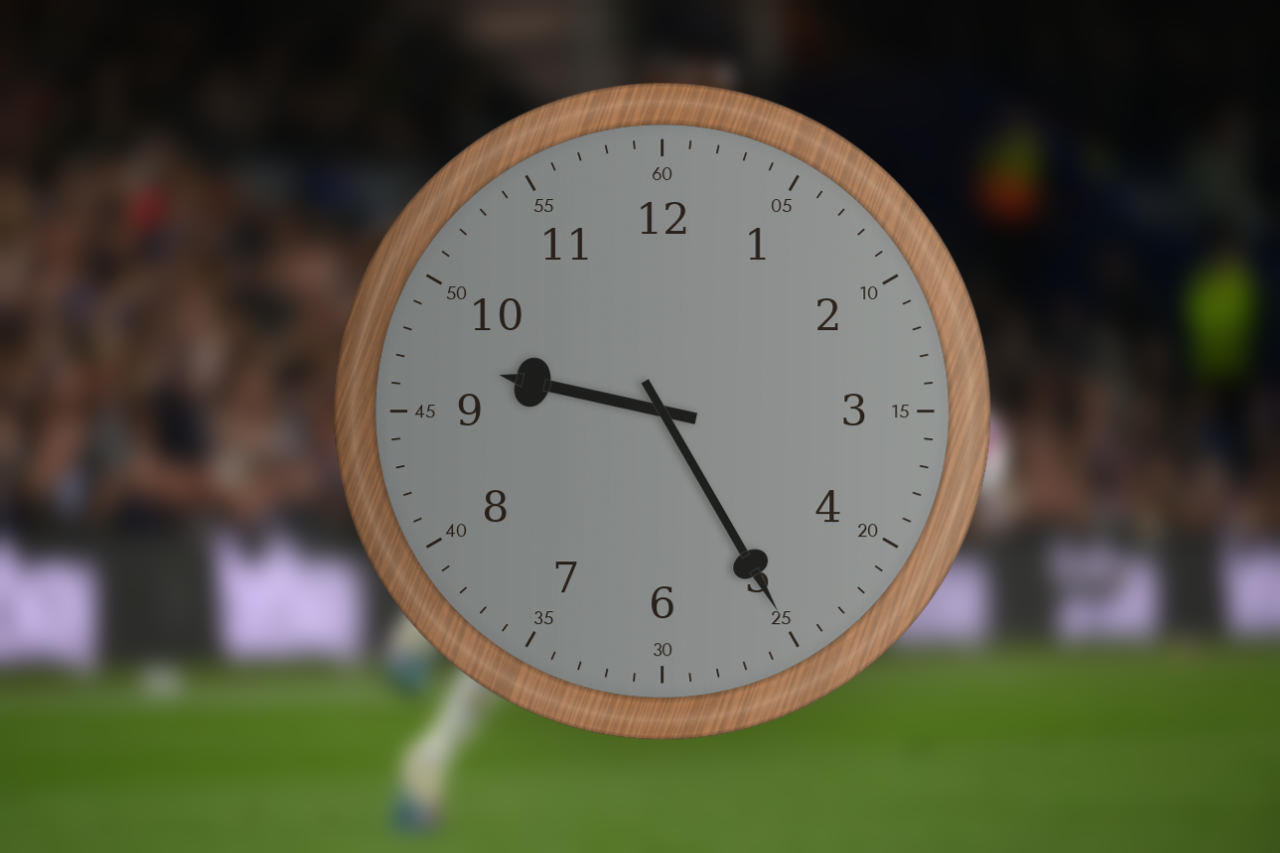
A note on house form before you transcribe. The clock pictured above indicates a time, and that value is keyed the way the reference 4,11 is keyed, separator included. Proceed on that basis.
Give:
9,25
